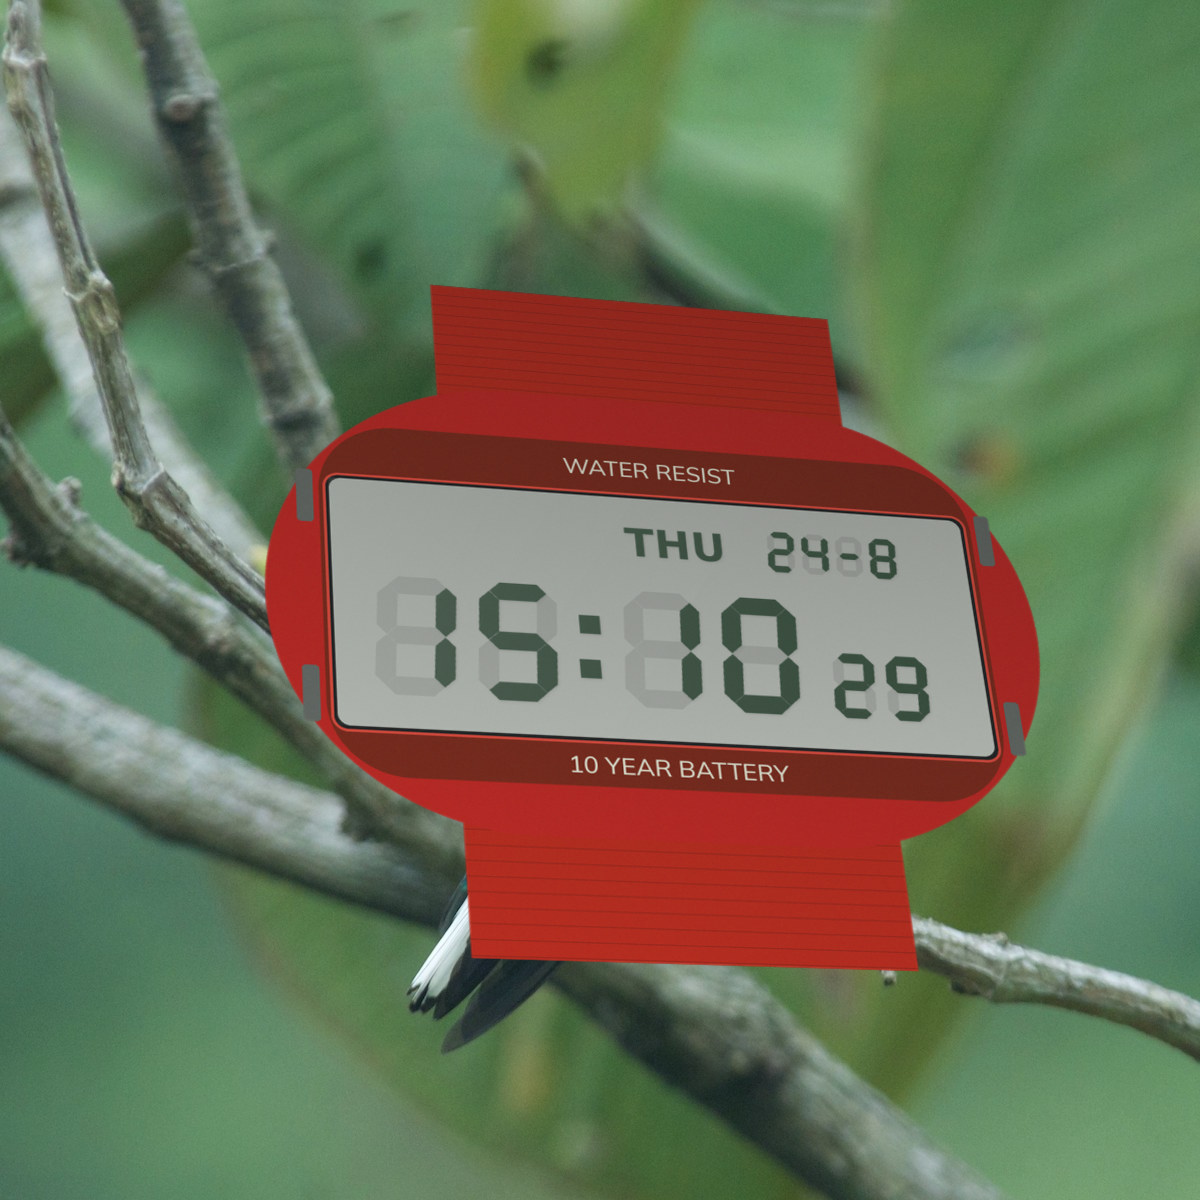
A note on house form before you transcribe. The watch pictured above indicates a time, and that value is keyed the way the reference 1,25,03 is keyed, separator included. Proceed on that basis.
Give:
15,10,29
